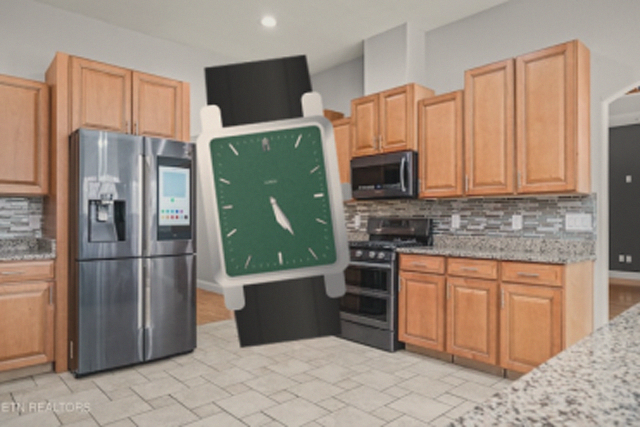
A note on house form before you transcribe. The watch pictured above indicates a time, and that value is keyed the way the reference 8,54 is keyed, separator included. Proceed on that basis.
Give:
5,26
